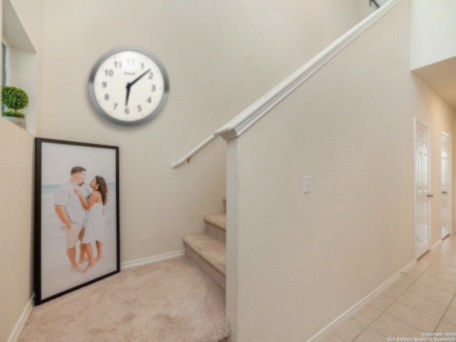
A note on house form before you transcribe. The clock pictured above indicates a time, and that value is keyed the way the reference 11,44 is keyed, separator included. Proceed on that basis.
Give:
6,08
